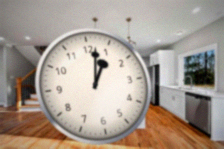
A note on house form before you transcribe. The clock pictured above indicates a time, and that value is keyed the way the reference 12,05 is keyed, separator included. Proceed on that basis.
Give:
1,02
